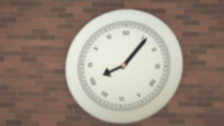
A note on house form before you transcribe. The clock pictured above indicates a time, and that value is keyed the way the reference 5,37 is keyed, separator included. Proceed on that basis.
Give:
8,06
